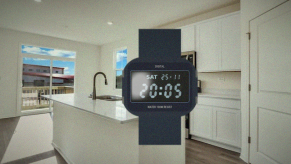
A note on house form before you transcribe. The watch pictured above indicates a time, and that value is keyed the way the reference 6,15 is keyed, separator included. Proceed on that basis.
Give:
20,05
